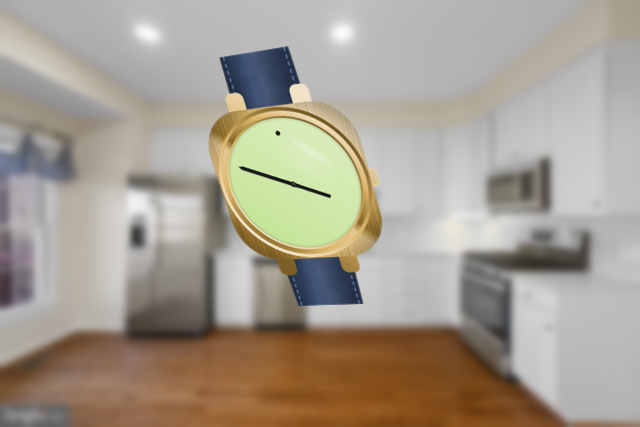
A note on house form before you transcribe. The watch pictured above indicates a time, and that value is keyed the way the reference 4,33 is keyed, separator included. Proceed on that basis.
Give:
3,49
